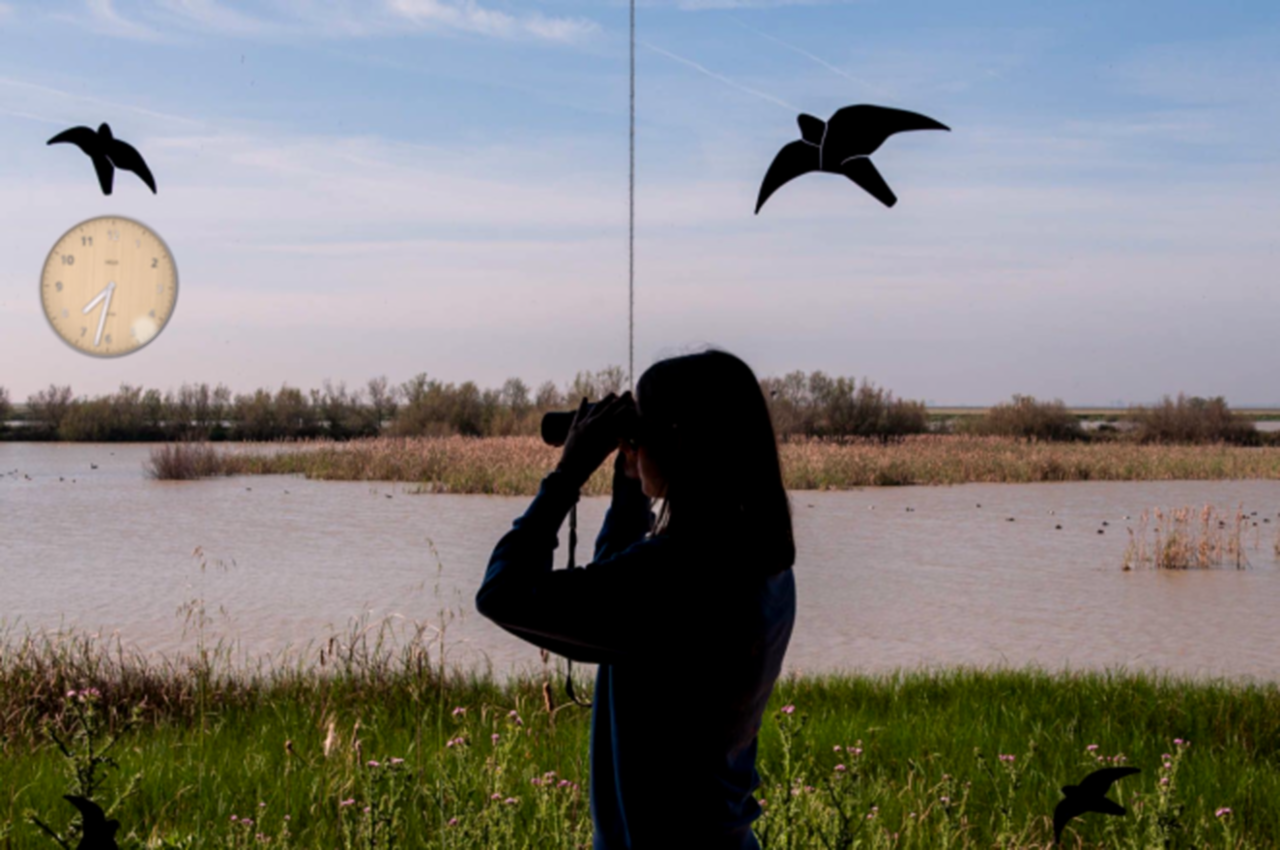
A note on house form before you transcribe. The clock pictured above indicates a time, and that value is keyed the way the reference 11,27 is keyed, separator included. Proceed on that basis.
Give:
7,32
